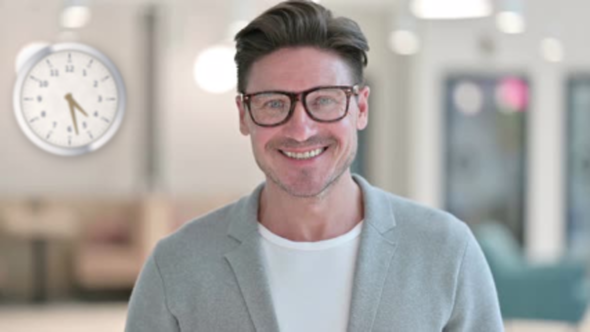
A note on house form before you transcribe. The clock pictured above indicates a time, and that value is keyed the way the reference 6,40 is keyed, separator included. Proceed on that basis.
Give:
4,28
